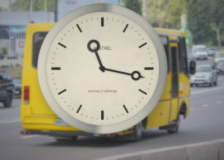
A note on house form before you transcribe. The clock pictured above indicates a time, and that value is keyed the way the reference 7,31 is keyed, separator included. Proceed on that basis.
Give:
11,17
